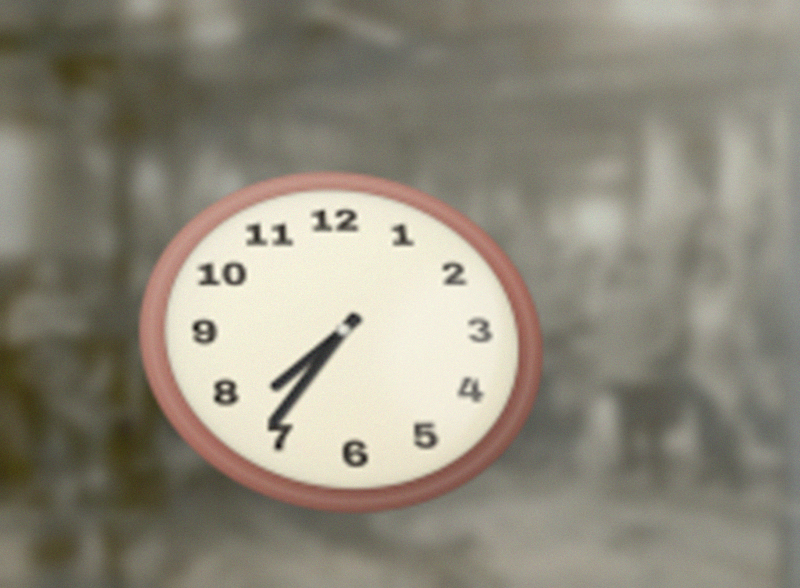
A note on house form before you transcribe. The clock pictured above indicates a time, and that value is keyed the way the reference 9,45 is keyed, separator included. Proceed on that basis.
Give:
7,36
